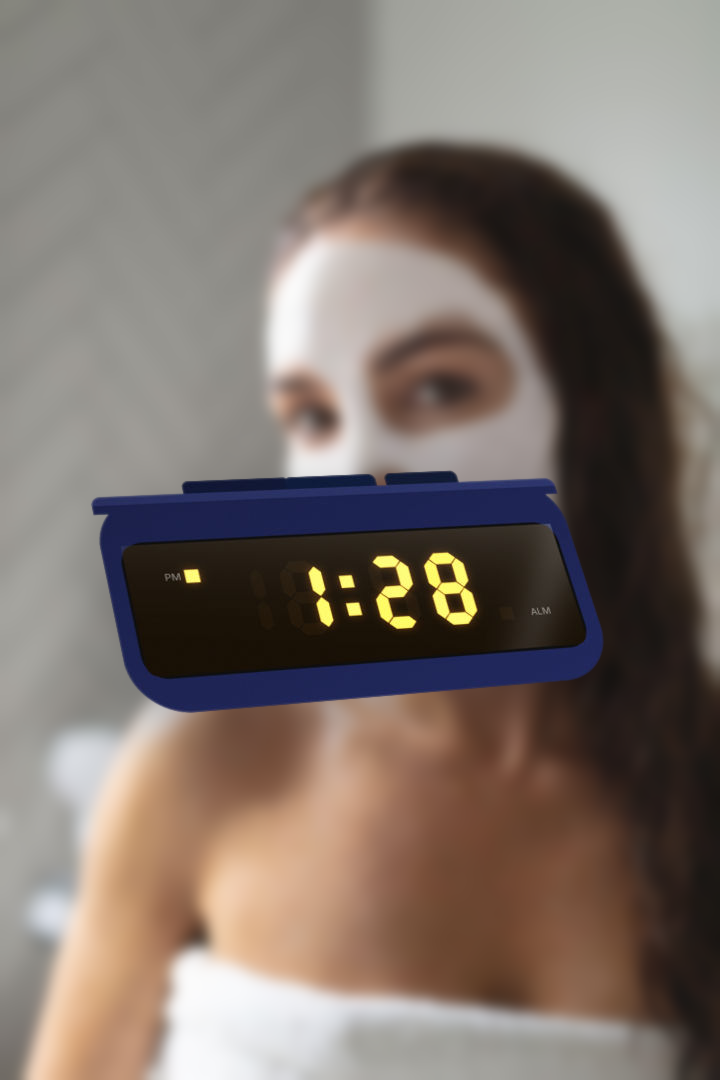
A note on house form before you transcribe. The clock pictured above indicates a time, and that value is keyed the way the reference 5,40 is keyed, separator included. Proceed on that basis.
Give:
1,28
